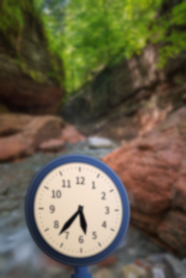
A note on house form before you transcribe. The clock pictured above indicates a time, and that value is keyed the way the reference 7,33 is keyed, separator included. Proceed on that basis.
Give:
5,37
